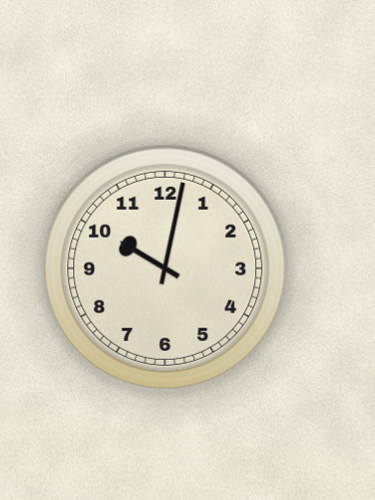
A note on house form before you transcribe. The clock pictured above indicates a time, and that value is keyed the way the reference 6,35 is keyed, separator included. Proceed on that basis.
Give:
10,02
